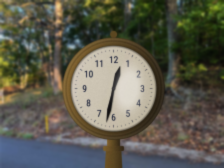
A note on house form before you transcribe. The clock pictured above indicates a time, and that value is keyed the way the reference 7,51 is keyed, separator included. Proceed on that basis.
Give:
12,32
